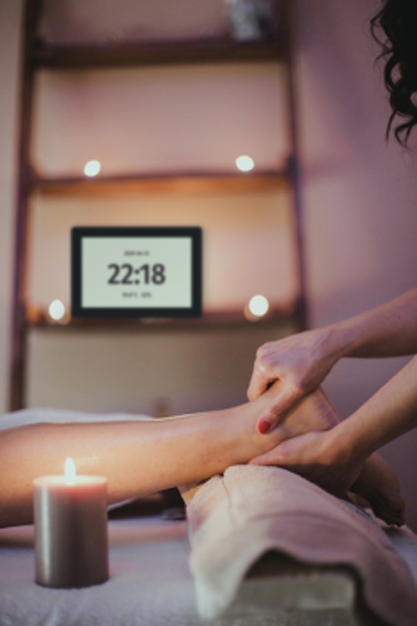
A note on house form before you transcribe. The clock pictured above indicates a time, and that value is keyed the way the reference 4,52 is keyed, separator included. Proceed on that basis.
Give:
22,18
